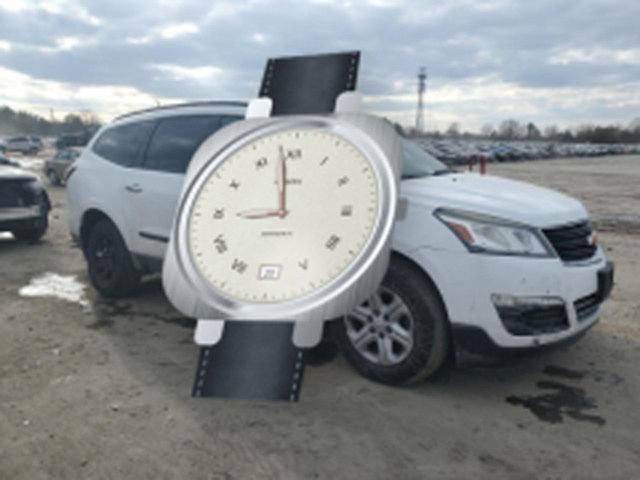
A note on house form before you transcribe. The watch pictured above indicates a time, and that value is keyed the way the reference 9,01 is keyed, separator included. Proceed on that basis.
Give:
8,58
